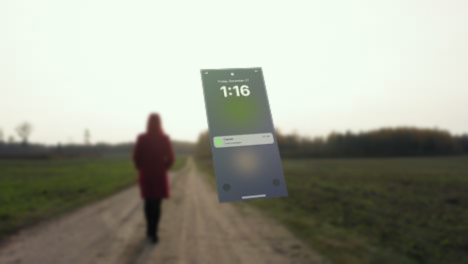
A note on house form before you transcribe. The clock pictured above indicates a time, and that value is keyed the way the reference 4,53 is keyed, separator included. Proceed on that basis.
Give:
1,16
